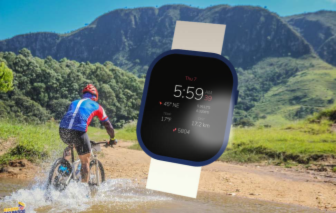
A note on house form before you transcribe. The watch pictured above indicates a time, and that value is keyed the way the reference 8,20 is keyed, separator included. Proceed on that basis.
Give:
5,59
